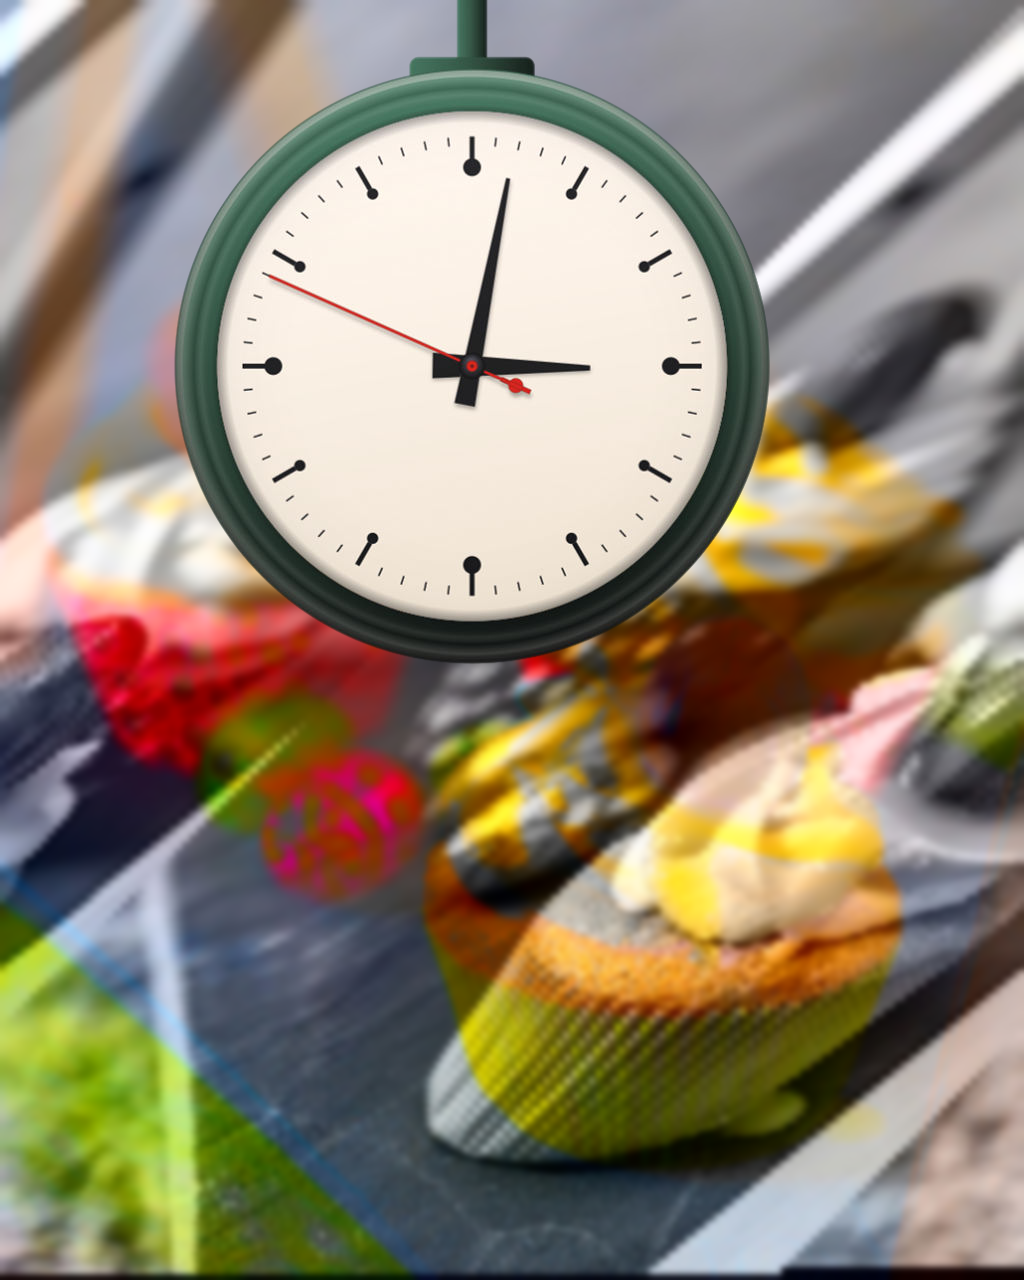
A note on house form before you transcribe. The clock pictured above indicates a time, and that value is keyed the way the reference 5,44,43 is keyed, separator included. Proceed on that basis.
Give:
3,01,49
